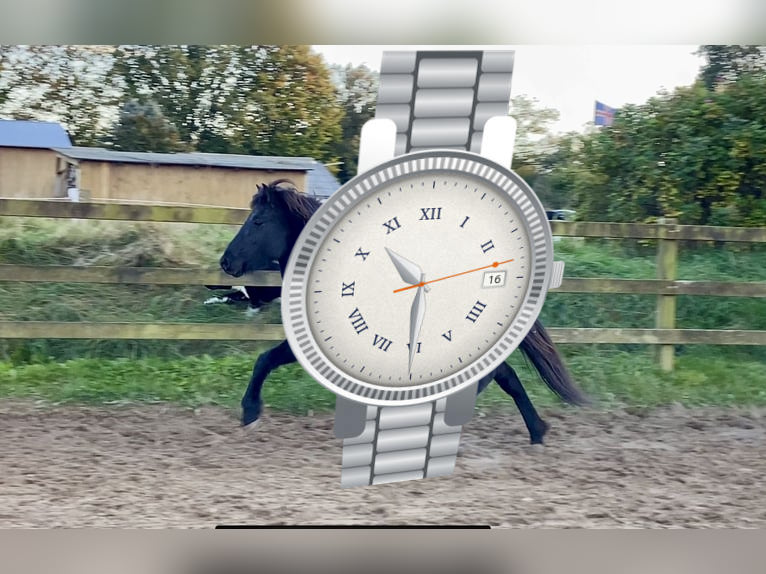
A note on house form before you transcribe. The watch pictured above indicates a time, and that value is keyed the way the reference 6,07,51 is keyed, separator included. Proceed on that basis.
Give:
10,30,13
